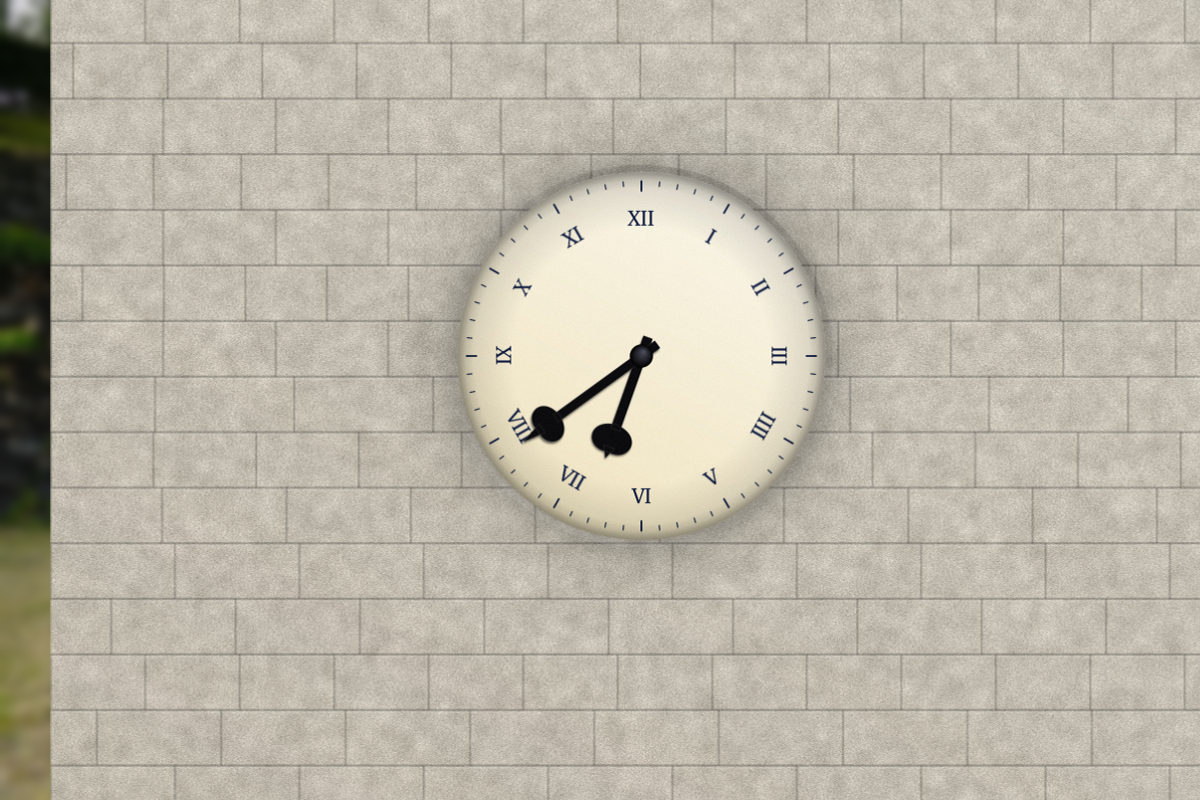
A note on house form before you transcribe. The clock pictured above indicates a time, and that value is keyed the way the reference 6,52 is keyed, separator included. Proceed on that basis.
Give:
6,39
